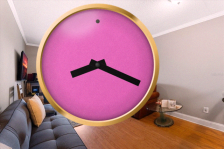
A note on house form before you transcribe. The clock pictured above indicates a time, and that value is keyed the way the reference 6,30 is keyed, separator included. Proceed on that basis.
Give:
8,19
